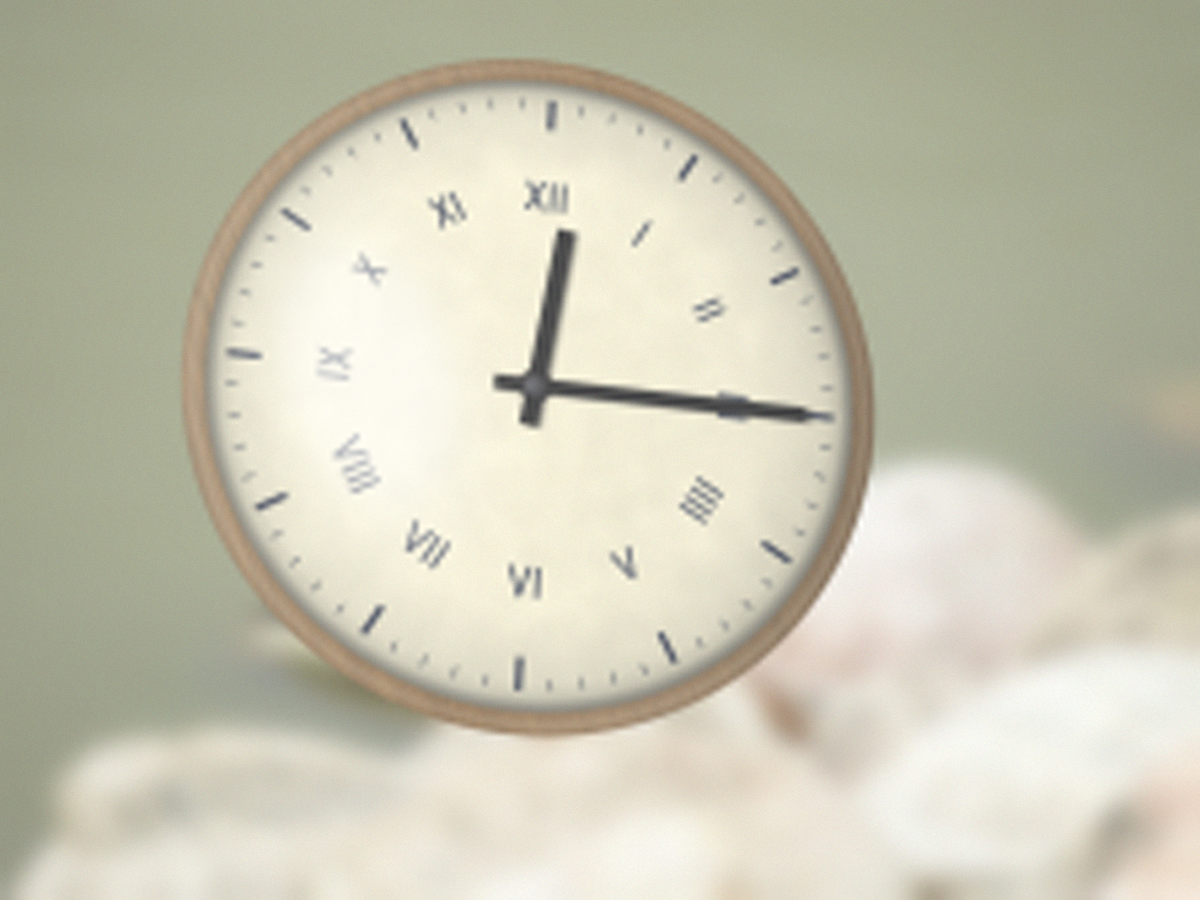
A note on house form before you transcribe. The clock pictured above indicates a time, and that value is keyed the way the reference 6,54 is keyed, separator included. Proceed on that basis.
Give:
12,15
